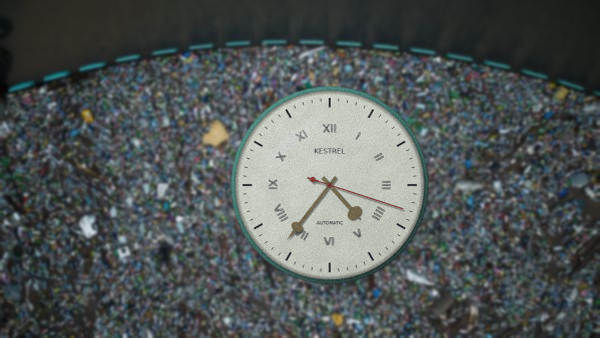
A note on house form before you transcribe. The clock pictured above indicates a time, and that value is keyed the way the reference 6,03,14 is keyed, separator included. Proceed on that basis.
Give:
4,36,18
